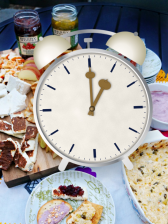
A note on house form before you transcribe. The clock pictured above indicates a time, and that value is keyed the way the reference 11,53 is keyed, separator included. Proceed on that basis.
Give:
1,00
